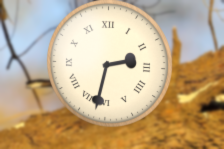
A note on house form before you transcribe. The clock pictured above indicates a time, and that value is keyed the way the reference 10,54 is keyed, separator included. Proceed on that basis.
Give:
2,32
